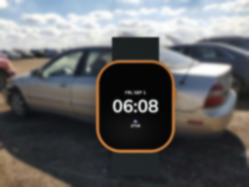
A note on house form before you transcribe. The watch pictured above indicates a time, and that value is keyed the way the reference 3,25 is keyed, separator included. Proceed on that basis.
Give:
6,08
